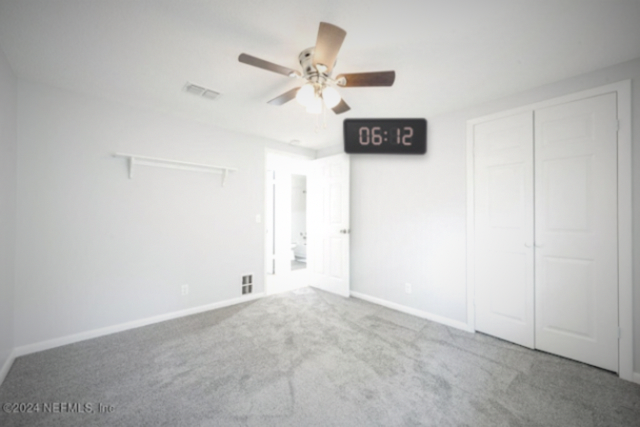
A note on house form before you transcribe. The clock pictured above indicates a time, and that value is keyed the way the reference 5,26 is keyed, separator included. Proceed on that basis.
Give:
6,12
